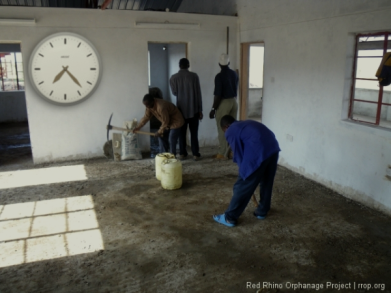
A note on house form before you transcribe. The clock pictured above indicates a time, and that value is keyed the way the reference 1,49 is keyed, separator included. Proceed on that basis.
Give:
7,23
